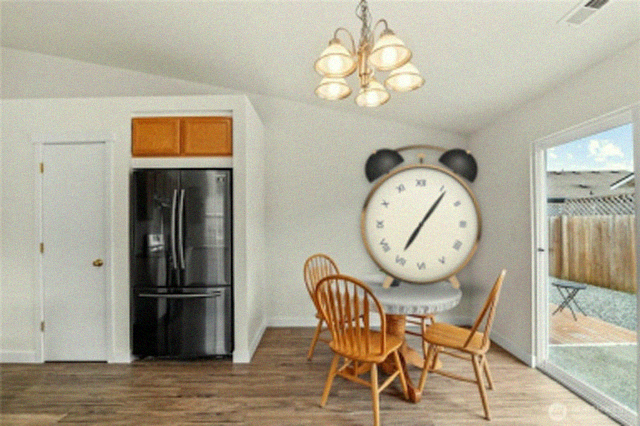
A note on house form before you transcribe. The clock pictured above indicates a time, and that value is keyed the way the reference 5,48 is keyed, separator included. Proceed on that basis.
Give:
7,06
